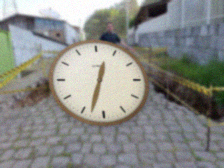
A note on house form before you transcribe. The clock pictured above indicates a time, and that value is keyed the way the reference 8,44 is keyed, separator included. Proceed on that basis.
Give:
12,33
